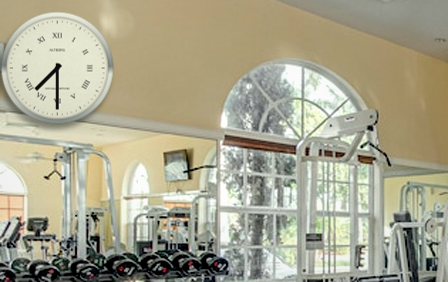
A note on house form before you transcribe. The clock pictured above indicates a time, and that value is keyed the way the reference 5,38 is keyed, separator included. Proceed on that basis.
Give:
7,30
